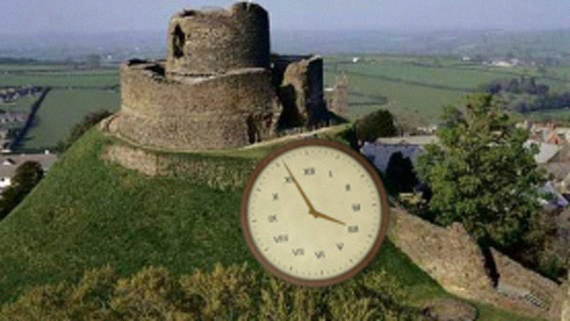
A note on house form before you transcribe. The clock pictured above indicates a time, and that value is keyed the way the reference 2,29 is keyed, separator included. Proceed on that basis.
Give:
3,56
